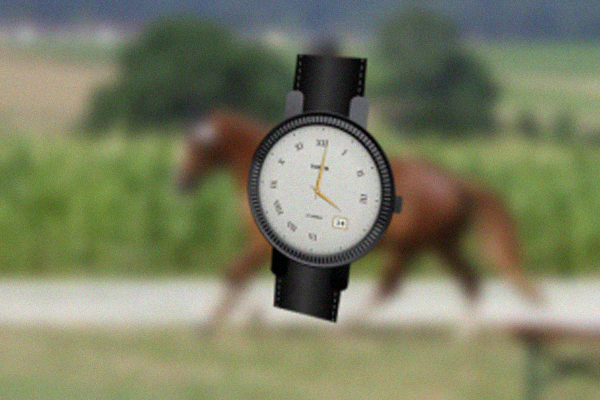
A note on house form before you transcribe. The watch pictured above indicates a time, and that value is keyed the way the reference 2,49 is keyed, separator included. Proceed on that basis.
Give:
4,01
